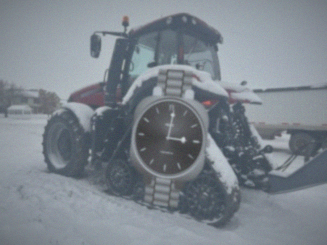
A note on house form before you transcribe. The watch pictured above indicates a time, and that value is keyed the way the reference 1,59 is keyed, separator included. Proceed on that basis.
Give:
3,01
